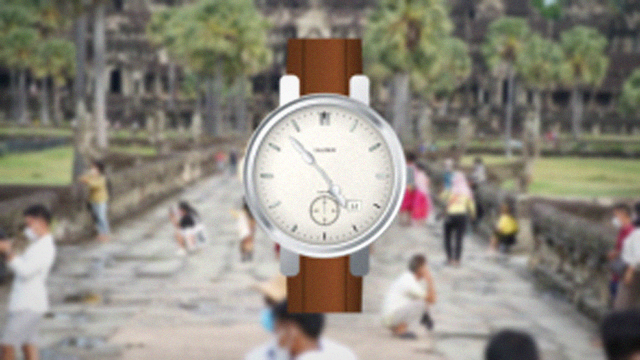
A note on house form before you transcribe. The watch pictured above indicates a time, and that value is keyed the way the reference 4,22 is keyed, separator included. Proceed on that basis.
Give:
4,53
